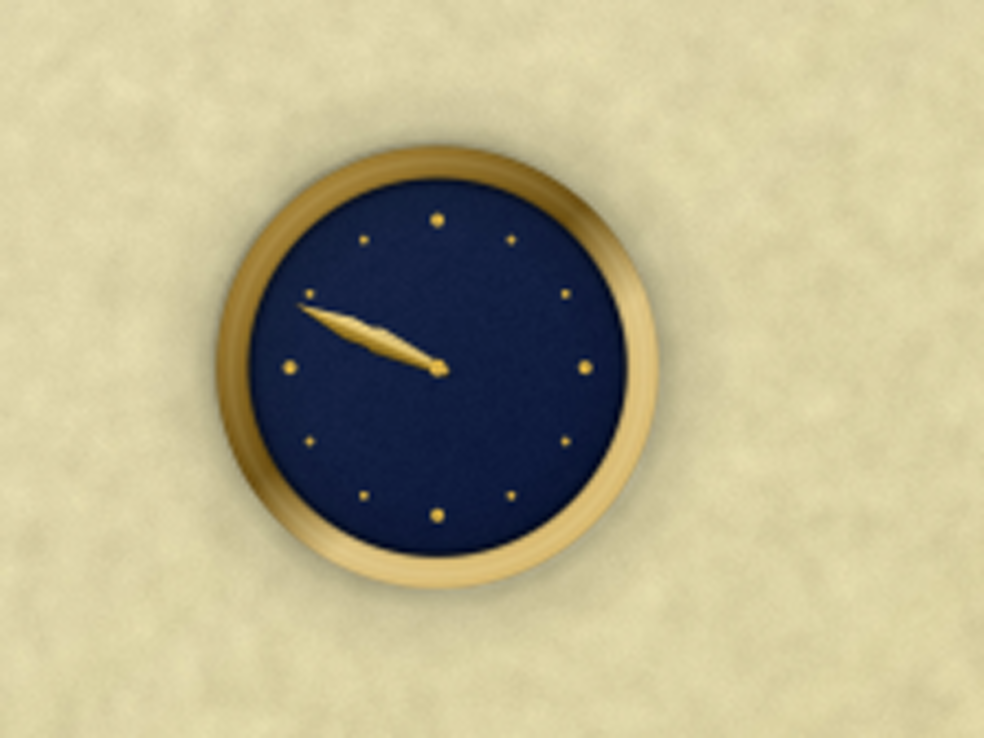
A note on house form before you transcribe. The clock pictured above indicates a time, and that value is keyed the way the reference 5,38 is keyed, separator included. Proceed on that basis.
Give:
9,49
